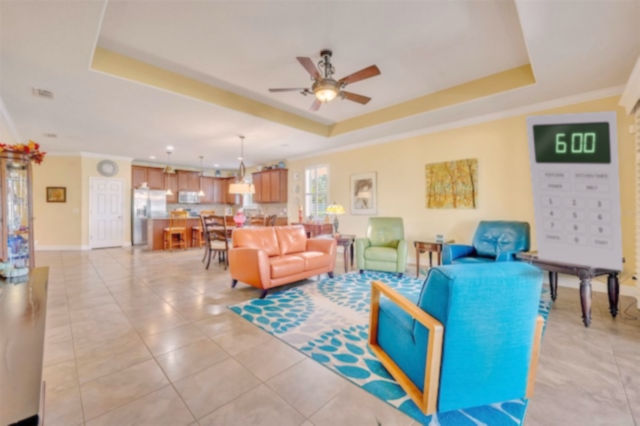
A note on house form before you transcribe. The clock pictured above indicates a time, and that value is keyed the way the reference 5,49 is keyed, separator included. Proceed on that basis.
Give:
6,00
